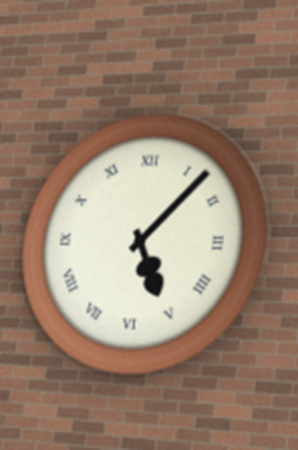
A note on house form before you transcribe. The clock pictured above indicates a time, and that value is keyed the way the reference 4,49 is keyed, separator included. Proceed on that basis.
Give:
5,07
